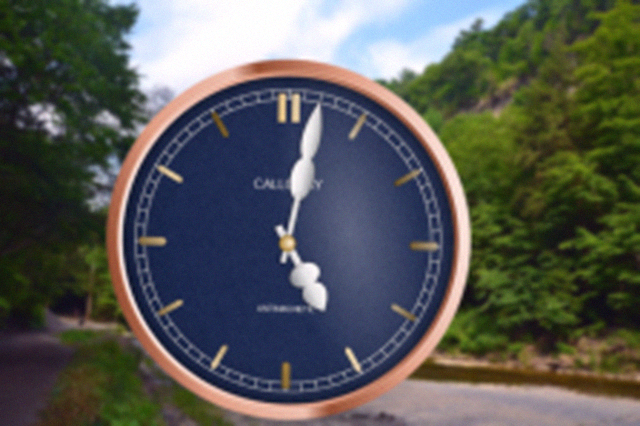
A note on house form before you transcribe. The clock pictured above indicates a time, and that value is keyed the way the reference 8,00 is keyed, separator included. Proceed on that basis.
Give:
5,02
